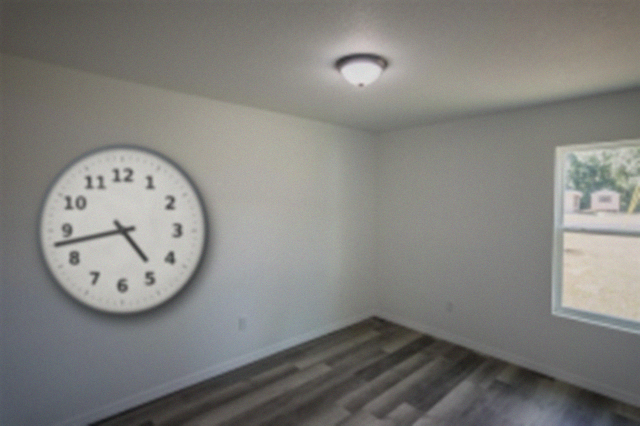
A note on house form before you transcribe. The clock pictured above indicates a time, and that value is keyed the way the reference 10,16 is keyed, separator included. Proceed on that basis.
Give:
4,43
